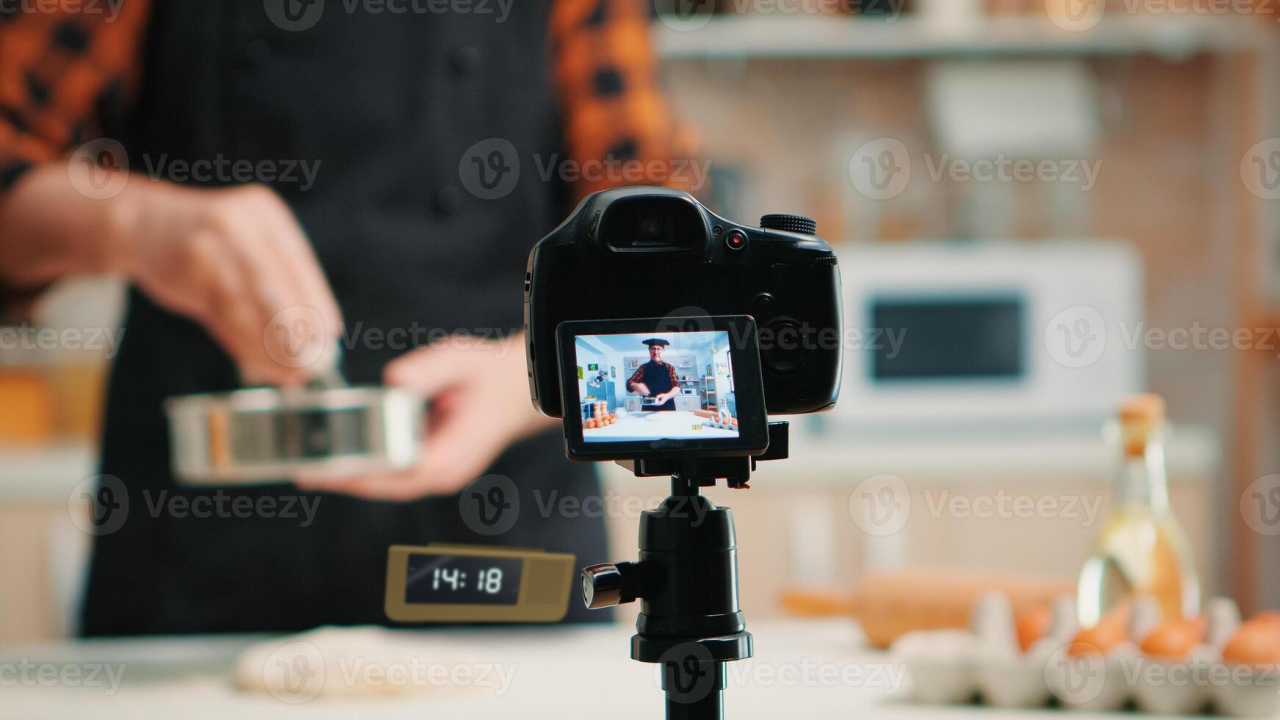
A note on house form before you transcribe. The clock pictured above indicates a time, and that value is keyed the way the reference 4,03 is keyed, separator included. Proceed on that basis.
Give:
14,18
